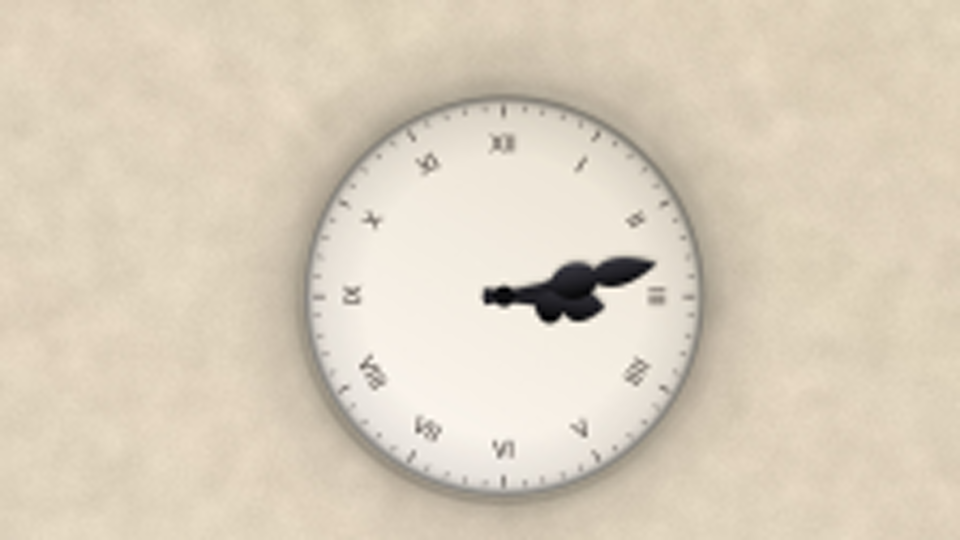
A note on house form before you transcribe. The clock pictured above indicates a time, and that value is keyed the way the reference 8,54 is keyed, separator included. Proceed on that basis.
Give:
3,13
